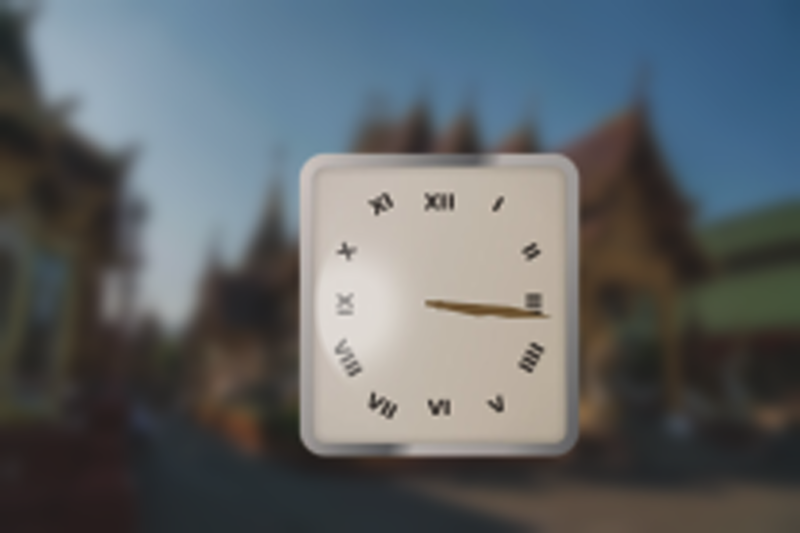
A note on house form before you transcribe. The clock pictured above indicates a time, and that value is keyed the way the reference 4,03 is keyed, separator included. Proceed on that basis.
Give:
3,16
